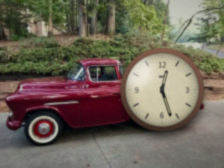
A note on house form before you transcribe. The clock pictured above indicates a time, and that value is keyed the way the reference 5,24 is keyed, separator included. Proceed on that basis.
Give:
12,27
